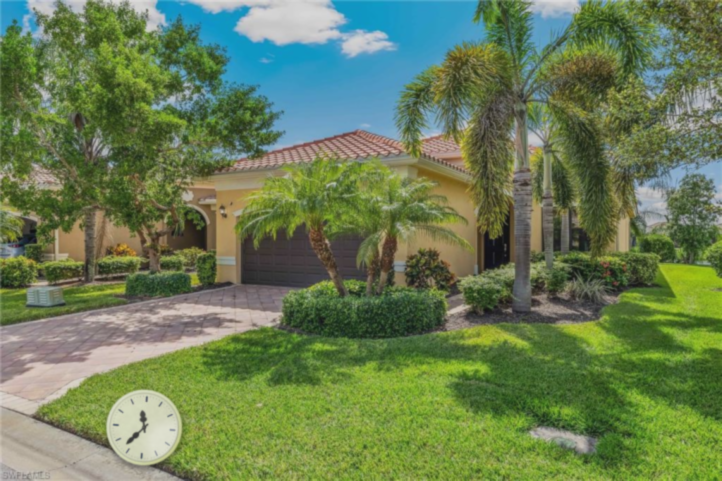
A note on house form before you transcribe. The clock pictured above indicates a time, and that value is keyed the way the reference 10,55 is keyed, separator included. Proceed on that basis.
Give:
11,37
